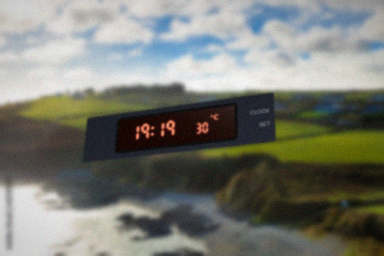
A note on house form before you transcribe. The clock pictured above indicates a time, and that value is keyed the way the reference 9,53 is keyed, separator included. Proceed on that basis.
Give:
19,19
